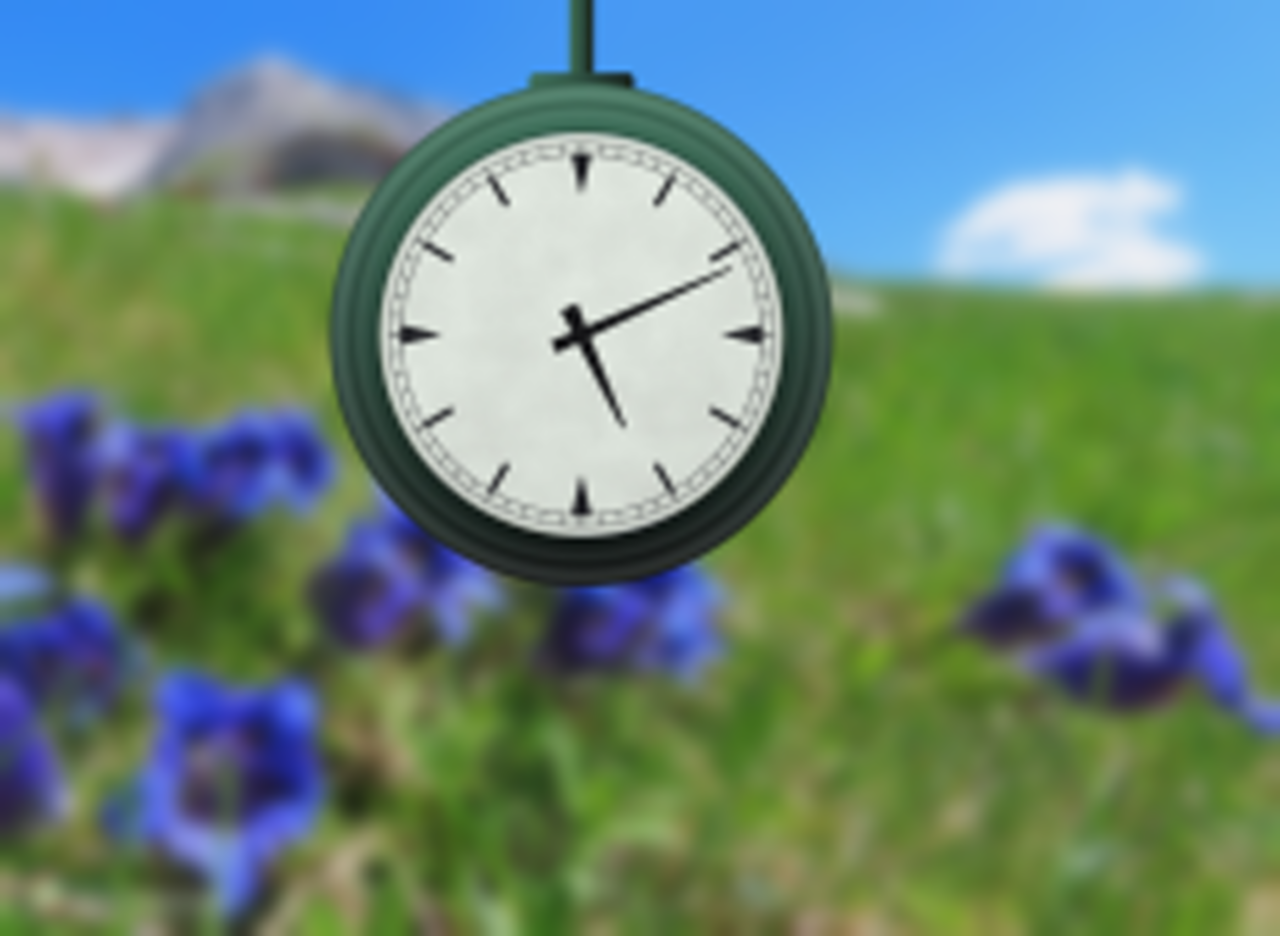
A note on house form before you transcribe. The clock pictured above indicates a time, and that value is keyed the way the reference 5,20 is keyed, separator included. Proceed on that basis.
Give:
5,11
